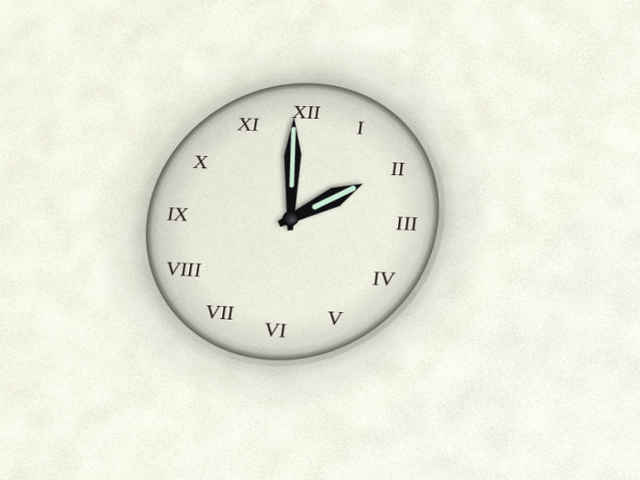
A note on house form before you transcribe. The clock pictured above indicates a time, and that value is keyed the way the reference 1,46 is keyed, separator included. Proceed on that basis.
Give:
1,59
